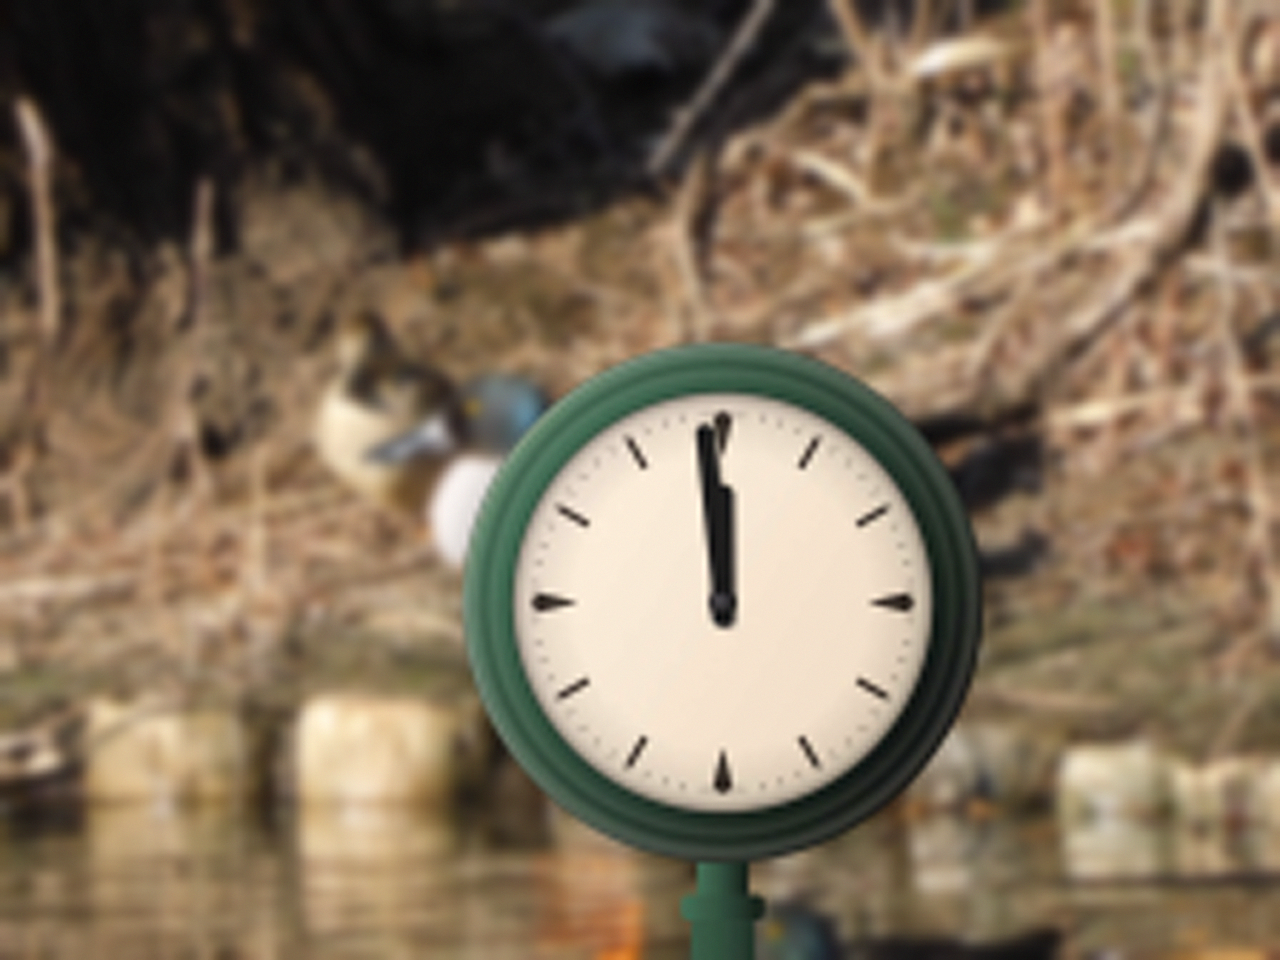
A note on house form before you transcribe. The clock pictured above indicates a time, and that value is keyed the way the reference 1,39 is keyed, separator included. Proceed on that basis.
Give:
11,59
